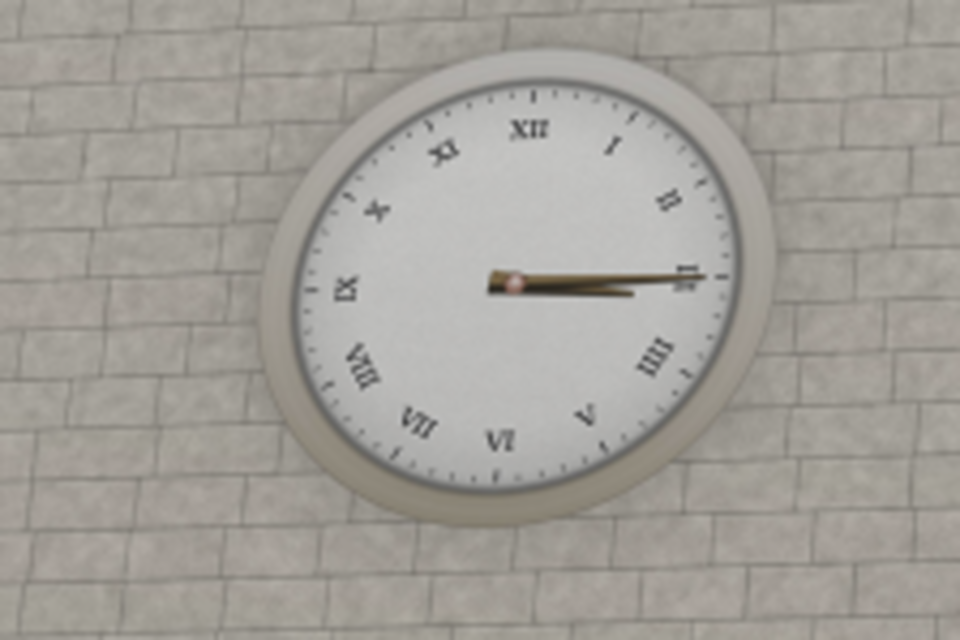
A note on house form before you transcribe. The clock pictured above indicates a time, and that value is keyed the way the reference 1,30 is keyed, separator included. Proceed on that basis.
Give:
3,15
